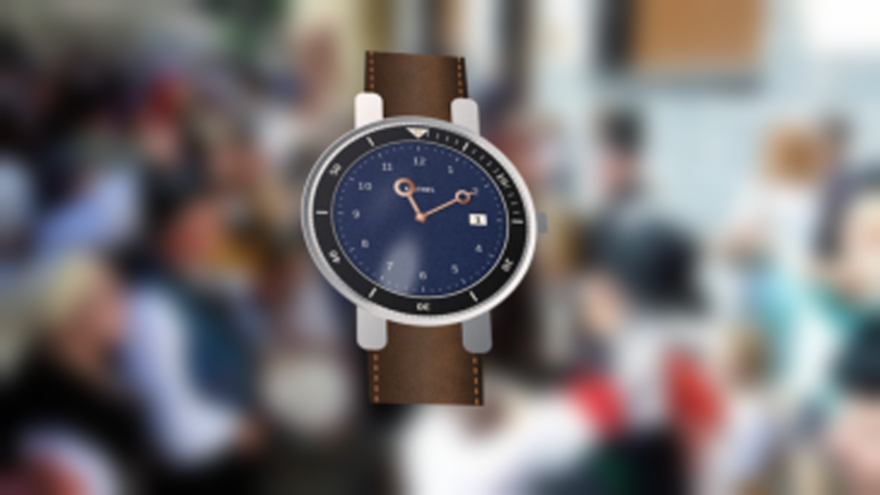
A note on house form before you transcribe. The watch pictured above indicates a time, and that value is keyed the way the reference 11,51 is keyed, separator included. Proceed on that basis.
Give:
11,10
